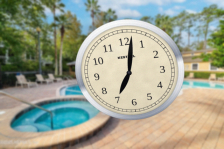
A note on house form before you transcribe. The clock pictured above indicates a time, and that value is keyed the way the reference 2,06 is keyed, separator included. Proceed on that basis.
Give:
7,02
